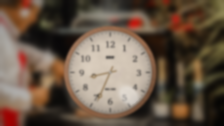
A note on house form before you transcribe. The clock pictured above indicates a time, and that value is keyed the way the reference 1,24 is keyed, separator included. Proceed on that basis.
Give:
8,34
